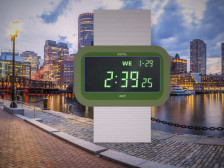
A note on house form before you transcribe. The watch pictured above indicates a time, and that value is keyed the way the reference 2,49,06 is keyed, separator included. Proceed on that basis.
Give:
2,39,25
